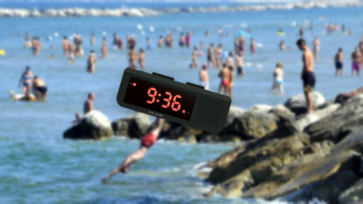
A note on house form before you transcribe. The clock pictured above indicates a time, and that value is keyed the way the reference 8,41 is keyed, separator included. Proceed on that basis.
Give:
9,36
